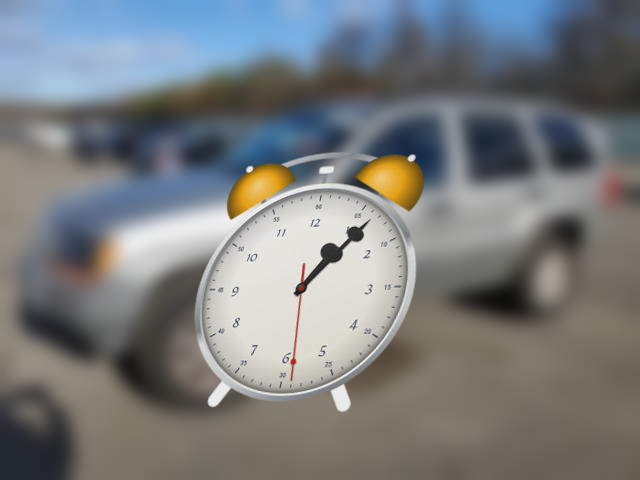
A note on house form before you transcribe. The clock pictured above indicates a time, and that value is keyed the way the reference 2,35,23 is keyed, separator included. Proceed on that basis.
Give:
1,06,29
